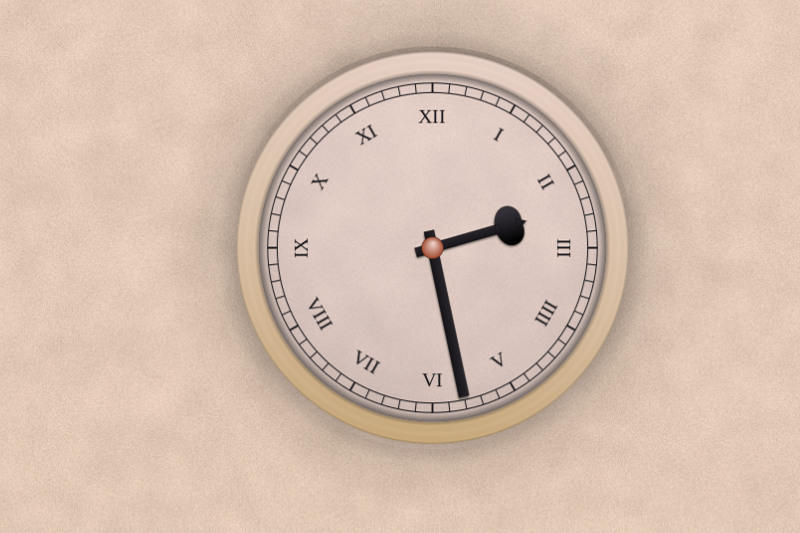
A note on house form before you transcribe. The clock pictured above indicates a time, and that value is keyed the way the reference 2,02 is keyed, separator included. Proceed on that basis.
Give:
2,28
